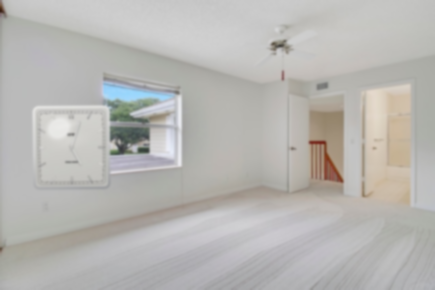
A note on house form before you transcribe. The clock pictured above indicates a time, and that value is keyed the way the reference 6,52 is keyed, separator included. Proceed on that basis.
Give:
5,03
